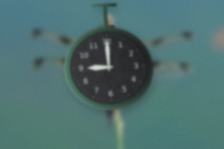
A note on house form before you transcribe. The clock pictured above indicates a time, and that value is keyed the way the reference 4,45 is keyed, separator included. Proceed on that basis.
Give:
9,00
